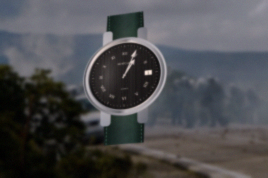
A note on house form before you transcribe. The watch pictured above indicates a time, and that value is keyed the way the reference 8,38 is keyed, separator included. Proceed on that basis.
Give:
1,04
